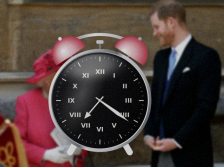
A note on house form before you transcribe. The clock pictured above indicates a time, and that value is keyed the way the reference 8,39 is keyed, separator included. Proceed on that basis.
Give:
7,21
